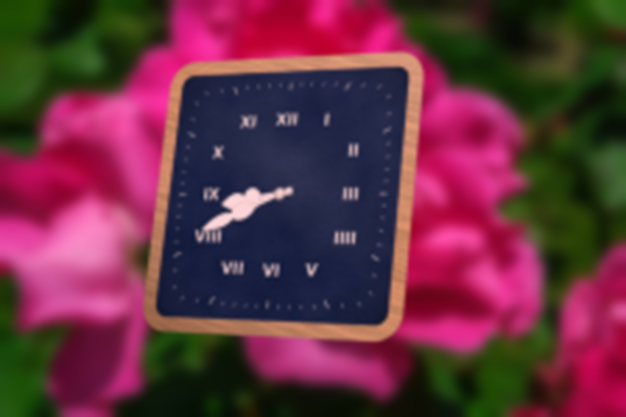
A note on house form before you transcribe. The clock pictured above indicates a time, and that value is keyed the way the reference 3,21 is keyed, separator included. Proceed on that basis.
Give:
8,41
